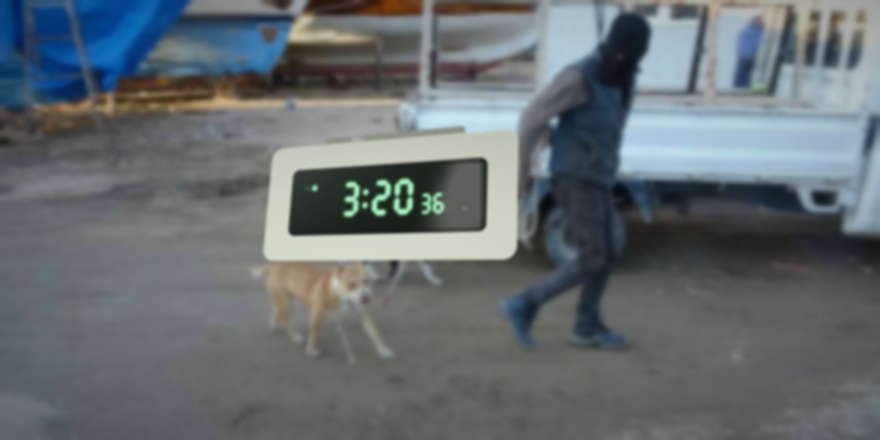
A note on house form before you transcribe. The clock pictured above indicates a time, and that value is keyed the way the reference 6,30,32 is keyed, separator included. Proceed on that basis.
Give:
3,20,36
